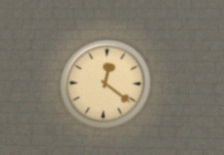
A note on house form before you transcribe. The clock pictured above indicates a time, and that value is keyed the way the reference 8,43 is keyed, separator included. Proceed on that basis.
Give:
12,21
